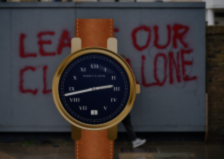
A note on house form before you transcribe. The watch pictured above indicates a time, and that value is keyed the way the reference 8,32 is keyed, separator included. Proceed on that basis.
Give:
2,43
